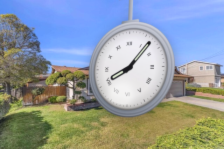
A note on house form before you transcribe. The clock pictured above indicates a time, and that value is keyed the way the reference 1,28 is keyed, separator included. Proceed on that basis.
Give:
8,07
